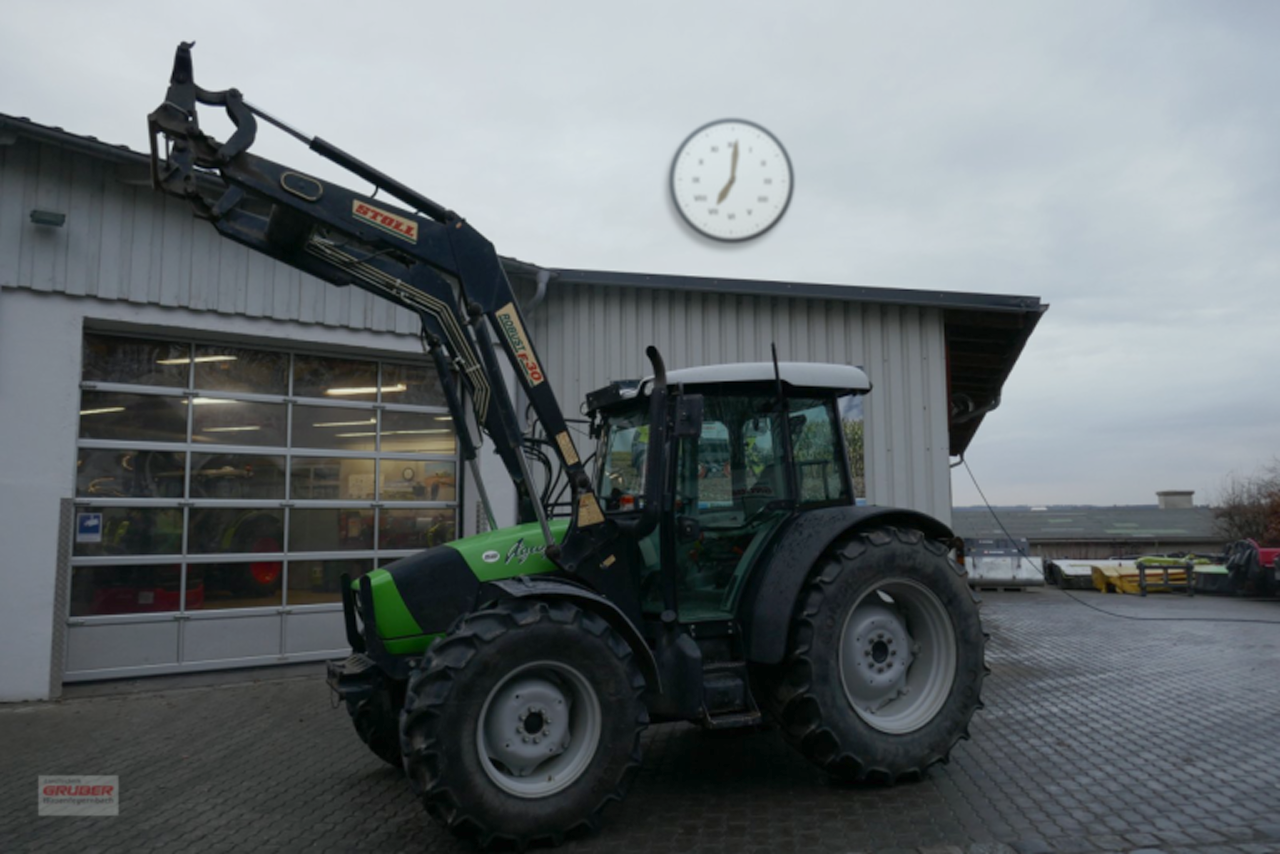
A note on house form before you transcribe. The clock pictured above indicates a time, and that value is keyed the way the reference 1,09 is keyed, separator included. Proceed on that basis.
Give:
7,01
